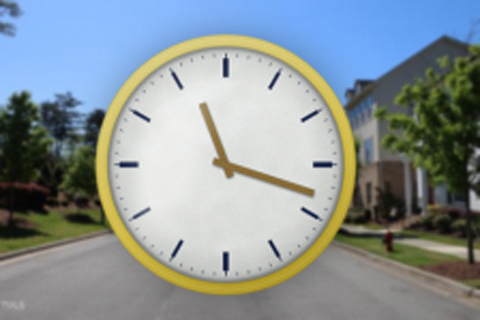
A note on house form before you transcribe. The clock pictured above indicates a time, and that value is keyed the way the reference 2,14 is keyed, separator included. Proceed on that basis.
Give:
11,18
